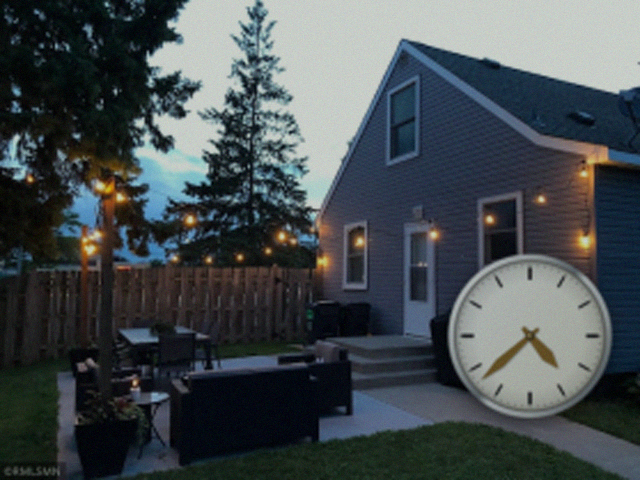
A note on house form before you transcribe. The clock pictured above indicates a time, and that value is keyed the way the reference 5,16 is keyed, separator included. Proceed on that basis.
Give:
4,38
